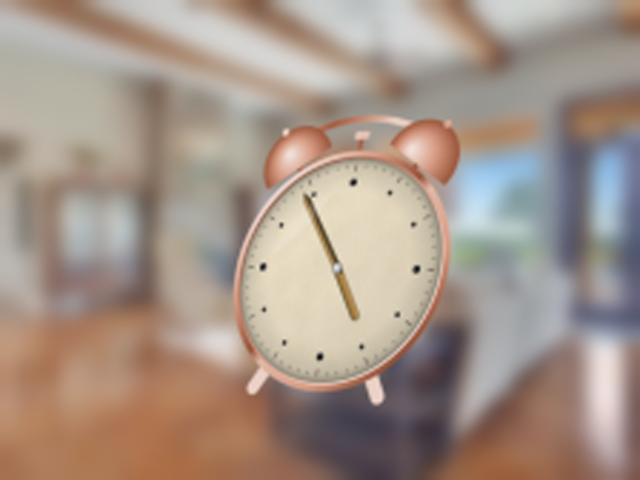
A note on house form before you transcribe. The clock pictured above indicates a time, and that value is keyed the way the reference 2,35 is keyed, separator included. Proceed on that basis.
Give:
4,54
